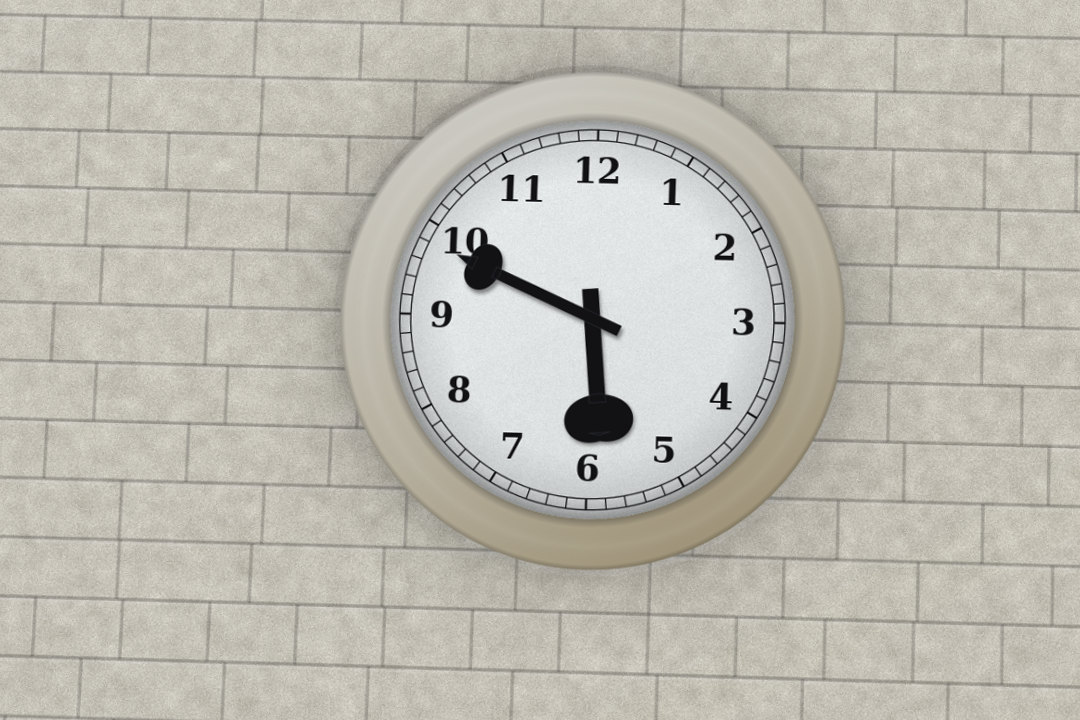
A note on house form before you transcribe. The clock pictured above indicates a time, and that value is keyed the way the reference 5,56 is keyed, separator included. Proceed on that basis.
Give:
5,49
